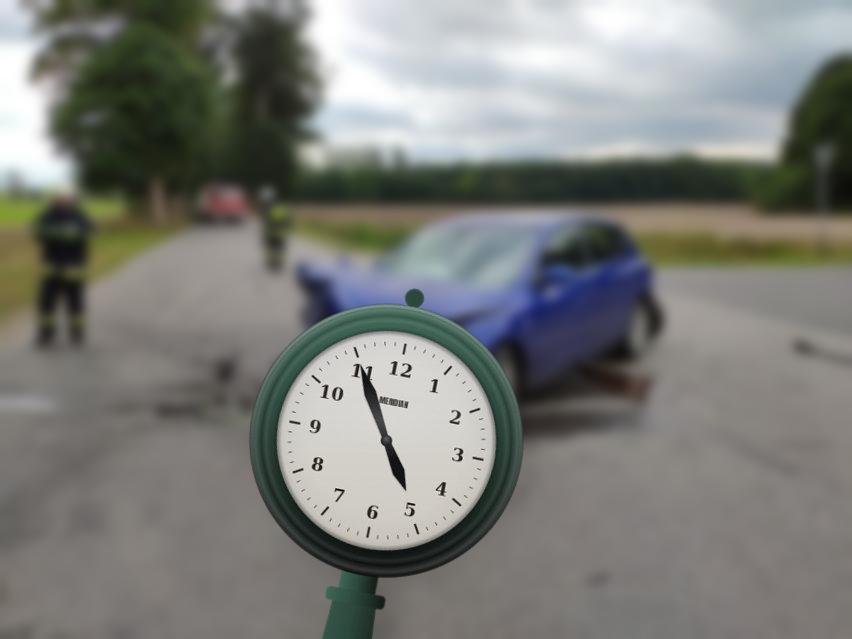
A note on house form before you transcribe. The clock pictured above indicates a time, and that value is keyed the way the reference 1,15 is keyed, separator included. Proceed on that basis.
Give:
4,55
